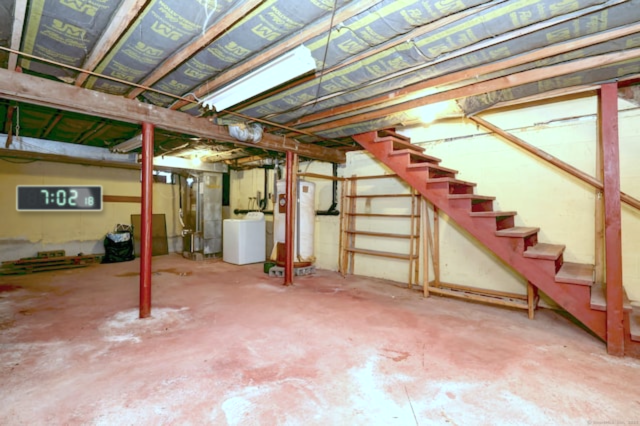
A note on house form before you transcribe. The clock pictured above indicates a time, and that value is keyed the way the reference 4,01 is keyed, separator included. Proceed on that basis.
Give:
7,02
